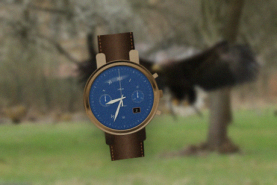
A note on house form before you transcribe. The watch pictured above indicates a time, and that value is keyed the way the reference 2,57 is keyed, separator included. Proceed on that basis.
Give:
8,34
